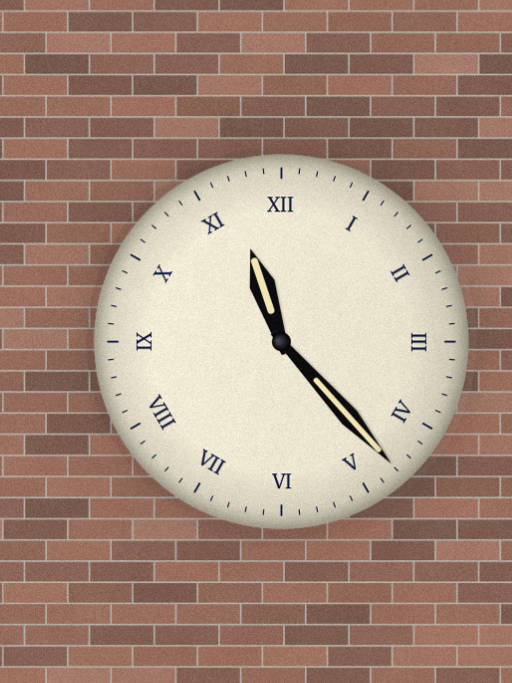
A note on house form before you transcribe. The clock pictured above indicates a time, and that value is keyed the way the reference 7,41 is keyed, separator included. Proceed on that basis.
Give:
11,23
